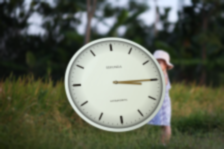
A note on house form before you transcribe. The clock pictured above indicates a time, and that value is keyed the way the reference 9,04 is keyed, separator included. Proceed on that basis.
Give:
3,15
